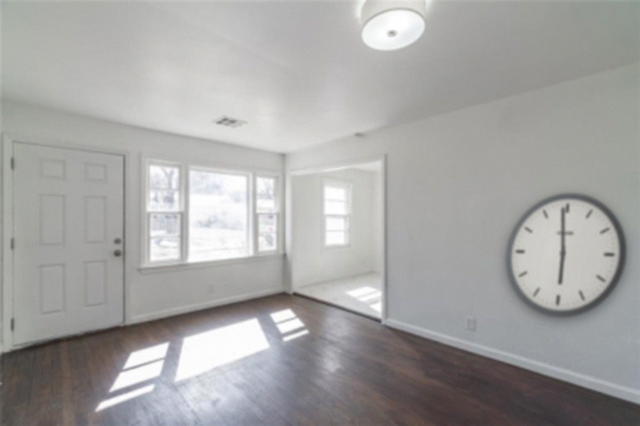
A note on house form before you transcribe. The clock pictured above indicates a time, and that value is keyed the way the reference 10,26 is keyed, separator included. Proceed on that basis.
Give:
5,59
